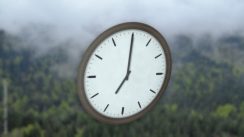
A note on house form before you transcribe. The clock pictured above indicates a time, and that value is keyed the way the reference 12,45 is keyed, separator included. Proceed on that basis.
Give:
7,00
